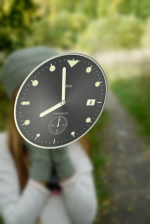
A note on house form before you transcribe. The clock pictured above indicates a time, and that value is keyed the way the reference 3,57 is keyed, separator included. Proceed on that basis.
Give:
7,58
